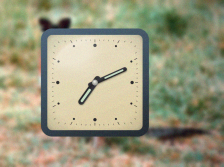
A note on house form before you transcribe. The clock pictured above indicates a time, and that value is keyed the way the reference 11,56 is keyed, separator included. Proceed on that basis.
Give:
7,11
